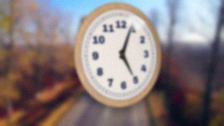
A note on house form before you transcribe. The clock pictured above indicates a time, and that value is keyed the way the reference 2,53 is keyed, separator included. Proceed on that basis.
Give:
5,04
